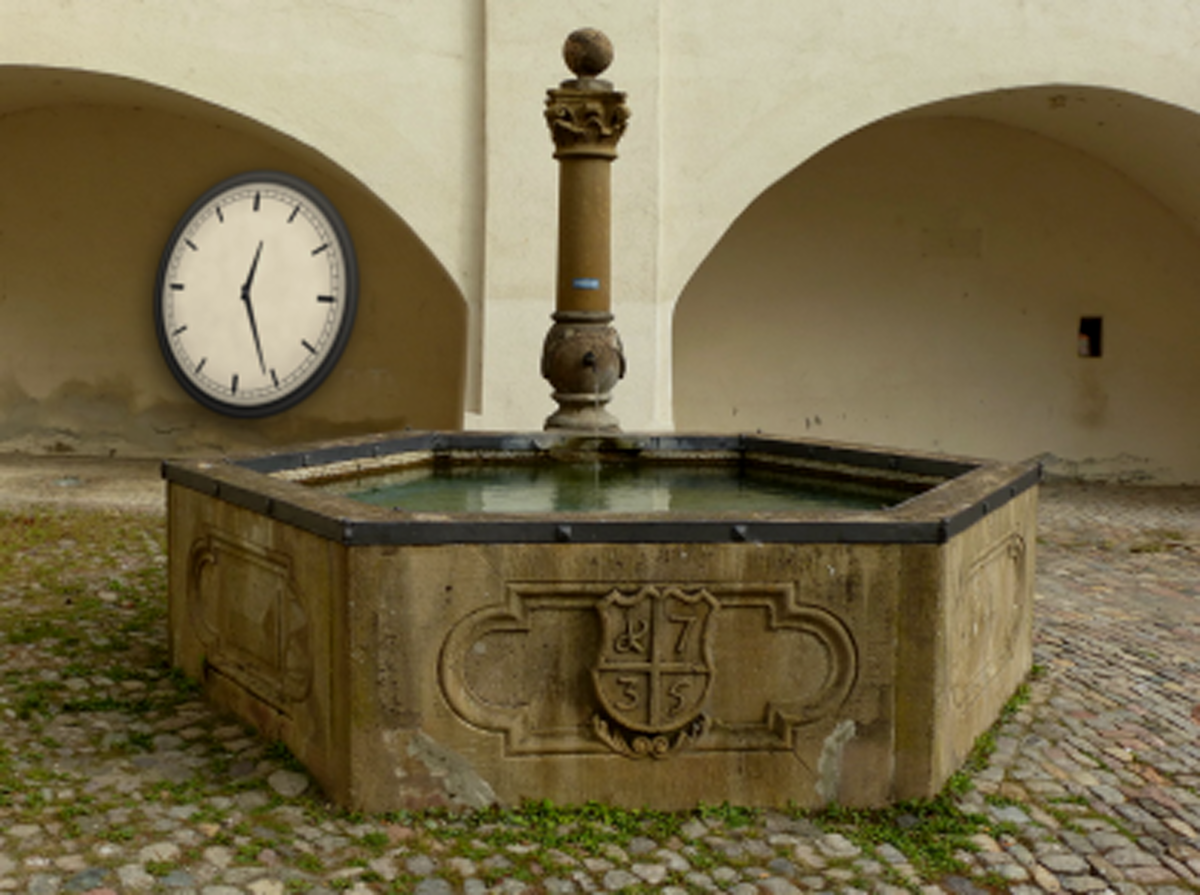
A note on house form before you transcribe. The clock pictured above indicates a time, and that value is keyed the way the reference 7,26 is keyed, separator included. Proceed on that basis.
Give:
12,26
